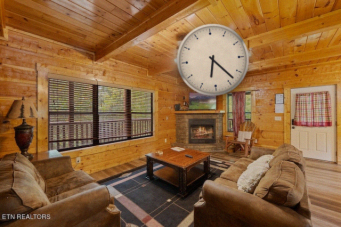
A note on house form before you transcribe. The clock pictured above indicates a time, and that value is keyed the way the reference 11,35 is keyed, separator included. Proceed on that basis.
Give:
6,23
